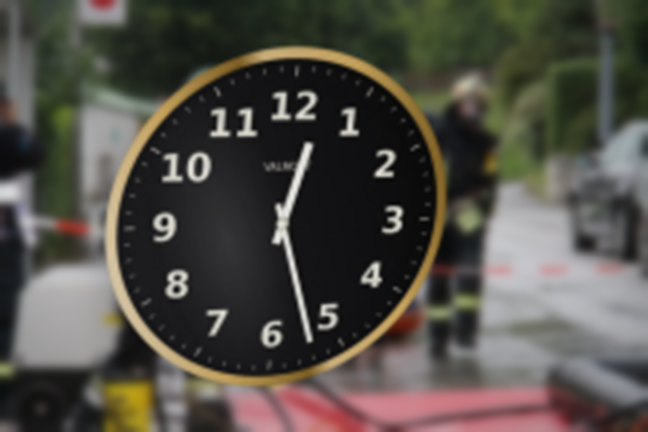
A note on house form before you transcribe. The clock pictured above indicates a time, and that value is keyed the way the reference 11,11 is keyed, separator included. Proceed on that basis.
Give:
12,27
